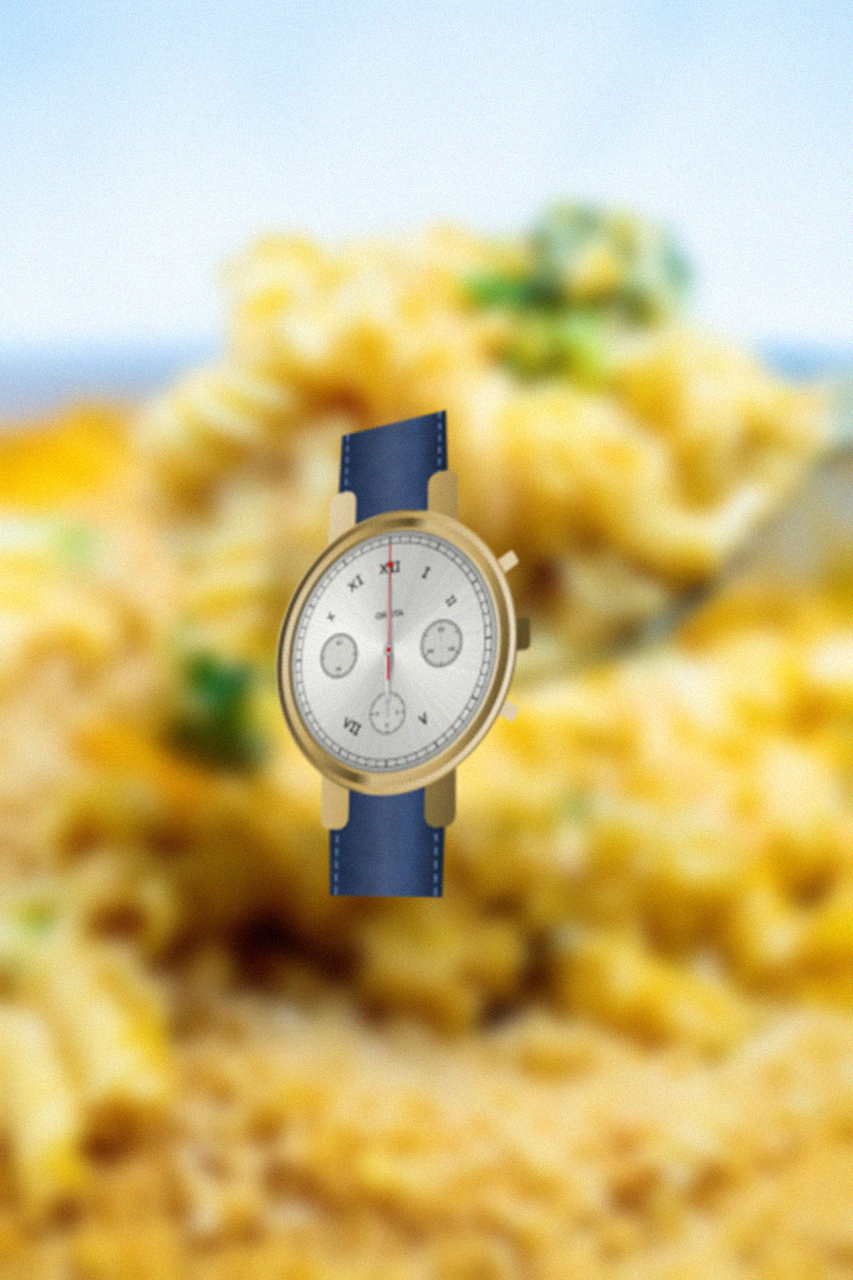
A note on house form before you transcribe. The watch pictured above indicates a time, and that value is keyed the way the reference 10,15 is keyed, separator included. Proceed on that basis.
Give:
6,00
